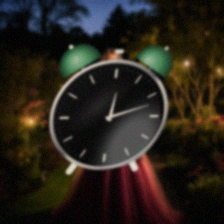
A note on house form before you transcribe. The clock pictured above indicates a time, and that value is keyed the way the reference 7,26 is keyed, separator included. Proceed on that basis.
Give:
12,12
